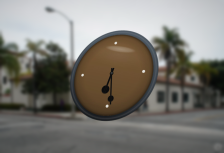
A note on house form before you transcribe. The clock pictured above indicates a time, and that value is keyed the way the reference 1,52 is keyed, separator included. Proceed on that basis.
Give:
6,29
